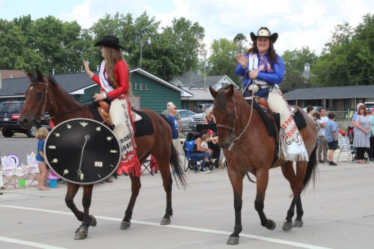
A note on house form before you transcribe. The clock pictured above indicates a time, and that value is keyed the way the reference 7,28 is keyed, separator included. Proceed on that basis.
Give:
12,31
